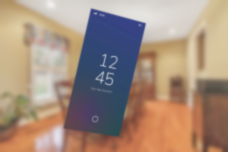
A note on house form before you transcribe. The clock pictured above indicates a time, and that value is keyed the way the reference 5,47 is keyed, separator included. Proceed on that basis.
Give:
12,45
